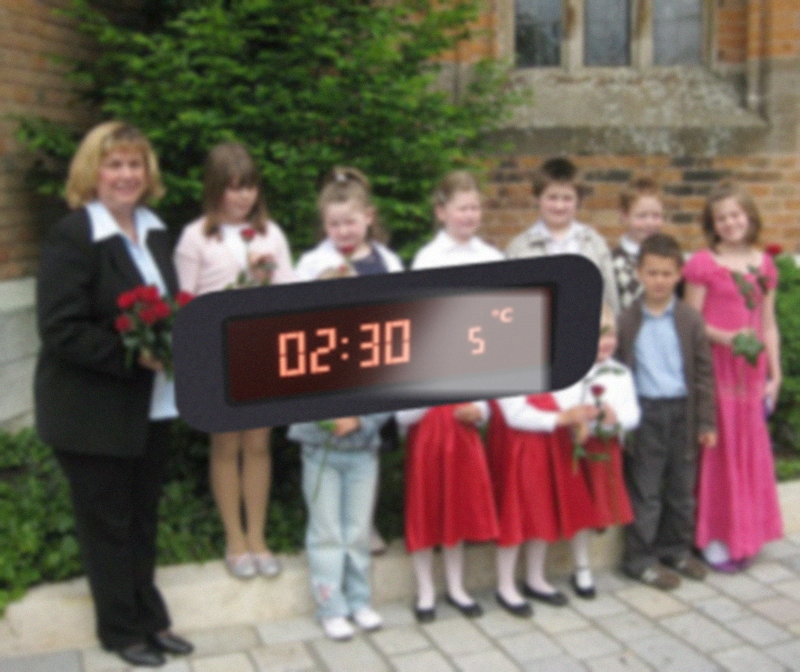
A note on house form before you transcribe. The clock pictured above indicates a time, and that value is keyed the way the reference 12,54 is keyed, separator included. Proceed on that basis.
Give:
2,30
